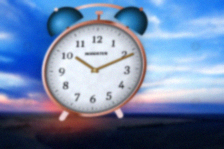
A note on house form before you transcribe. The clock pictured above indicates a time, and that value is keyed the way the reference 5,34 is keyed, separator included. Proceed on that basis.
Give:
10,11
